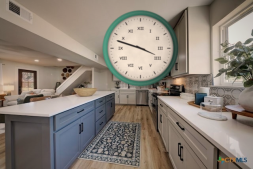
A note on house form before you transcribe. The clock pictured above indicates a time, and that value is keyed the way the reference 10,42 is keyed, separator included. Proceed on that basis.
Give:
3,48
